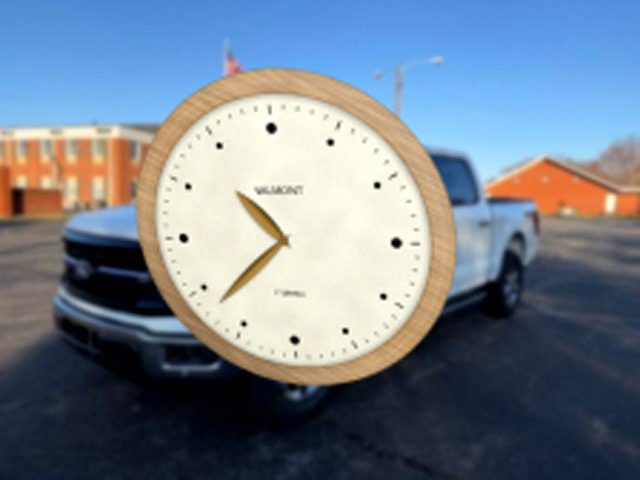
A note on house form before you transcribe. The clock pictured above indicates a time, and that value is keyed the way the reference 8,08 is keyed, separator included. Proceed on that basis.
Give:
10,38
